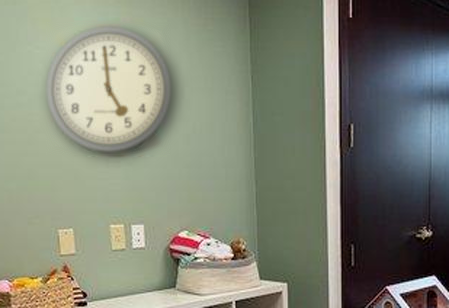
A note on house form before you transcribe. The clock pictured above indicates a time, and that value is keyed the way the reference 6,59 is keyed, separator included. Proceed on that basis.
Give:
4,59
